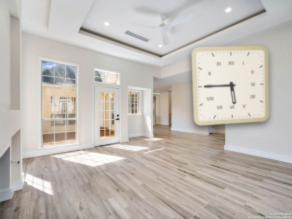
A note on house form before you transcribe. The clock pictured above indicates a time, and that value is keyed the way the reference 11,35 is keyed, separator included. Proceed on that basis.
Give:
5,45
